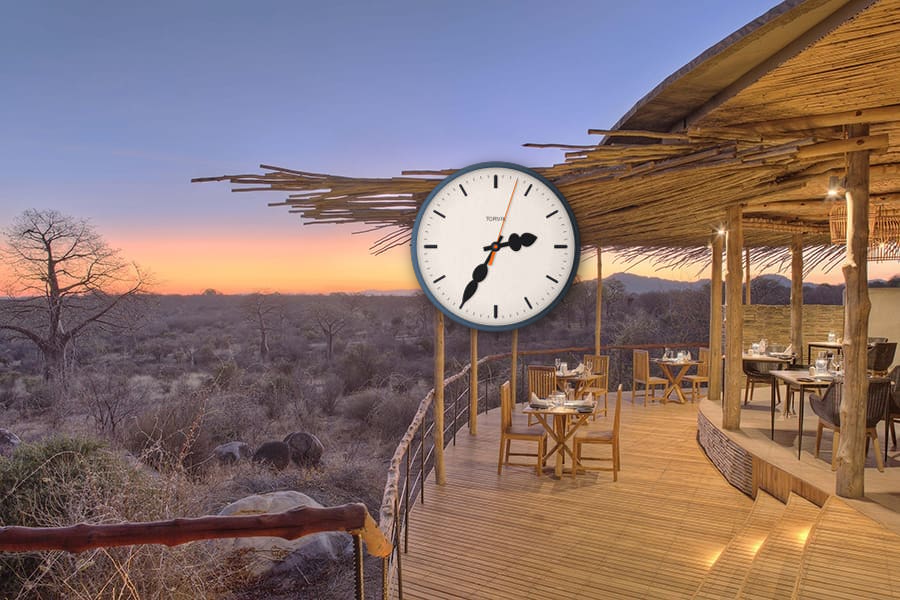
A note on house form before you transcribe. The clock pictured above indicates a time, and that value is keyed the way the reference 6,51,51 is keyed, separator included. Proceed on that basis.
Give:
2,35,03
